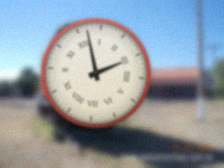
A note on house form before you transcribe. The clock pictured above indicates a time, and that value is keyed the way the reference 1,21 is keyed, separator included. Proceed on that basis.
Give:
3,02
